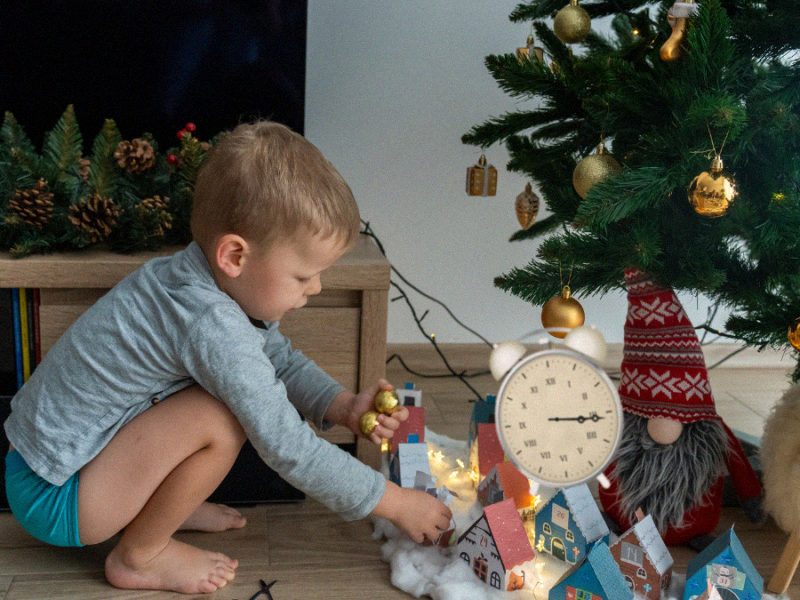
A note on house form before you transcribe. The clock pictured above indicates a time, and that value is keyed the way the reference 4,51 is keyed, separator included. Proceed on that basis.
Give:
3,16
